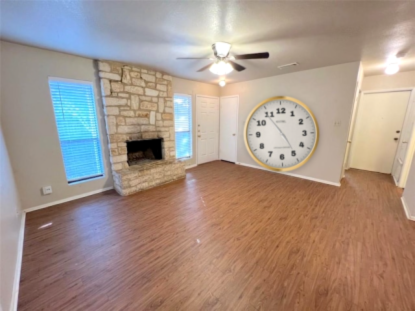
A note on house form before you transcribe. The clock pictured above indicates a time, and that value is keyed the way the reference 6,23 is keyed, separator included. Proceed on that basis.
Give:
4,54
